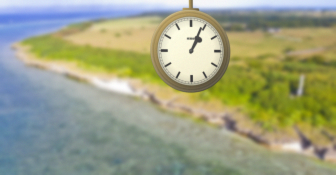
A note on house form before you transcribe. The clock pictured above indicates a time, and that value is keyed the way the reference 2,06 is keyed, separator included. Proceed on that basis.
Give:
1,04
